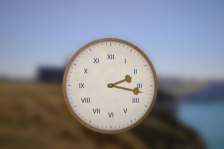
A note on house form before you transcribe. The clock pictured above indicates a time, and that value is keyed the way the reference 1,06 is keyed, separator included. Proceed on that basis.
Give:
2,17
